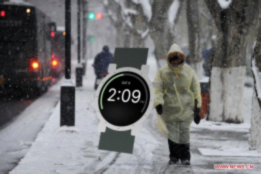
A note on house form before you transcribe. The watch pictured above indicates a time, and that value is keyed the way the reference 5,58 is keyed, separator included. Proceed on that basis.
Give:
2,09
